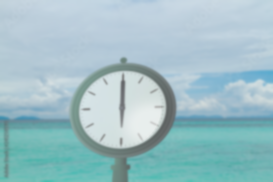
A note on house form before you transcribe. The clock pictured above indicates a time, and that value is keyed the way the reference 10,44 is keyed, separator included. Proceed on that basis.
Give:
6,00
